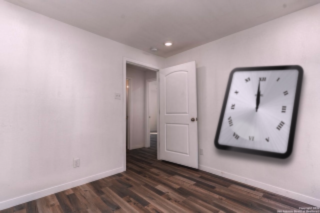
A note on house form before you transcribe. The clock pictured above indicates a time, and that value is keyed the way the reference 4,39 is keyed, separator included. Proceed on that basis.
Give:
11,59
